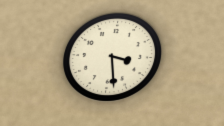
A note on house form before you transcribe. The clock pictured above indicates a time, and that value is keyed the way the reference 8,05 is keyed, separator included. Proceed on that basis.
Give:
3,28
